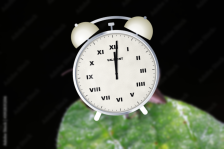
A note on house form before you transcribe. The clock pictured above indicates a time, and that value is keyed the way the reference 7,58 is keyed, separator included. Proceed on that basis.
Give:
12,01
